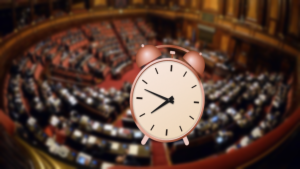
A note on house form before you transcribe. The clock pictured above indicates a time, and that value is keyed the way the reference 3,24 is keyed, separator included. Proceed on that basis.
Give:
7,48
